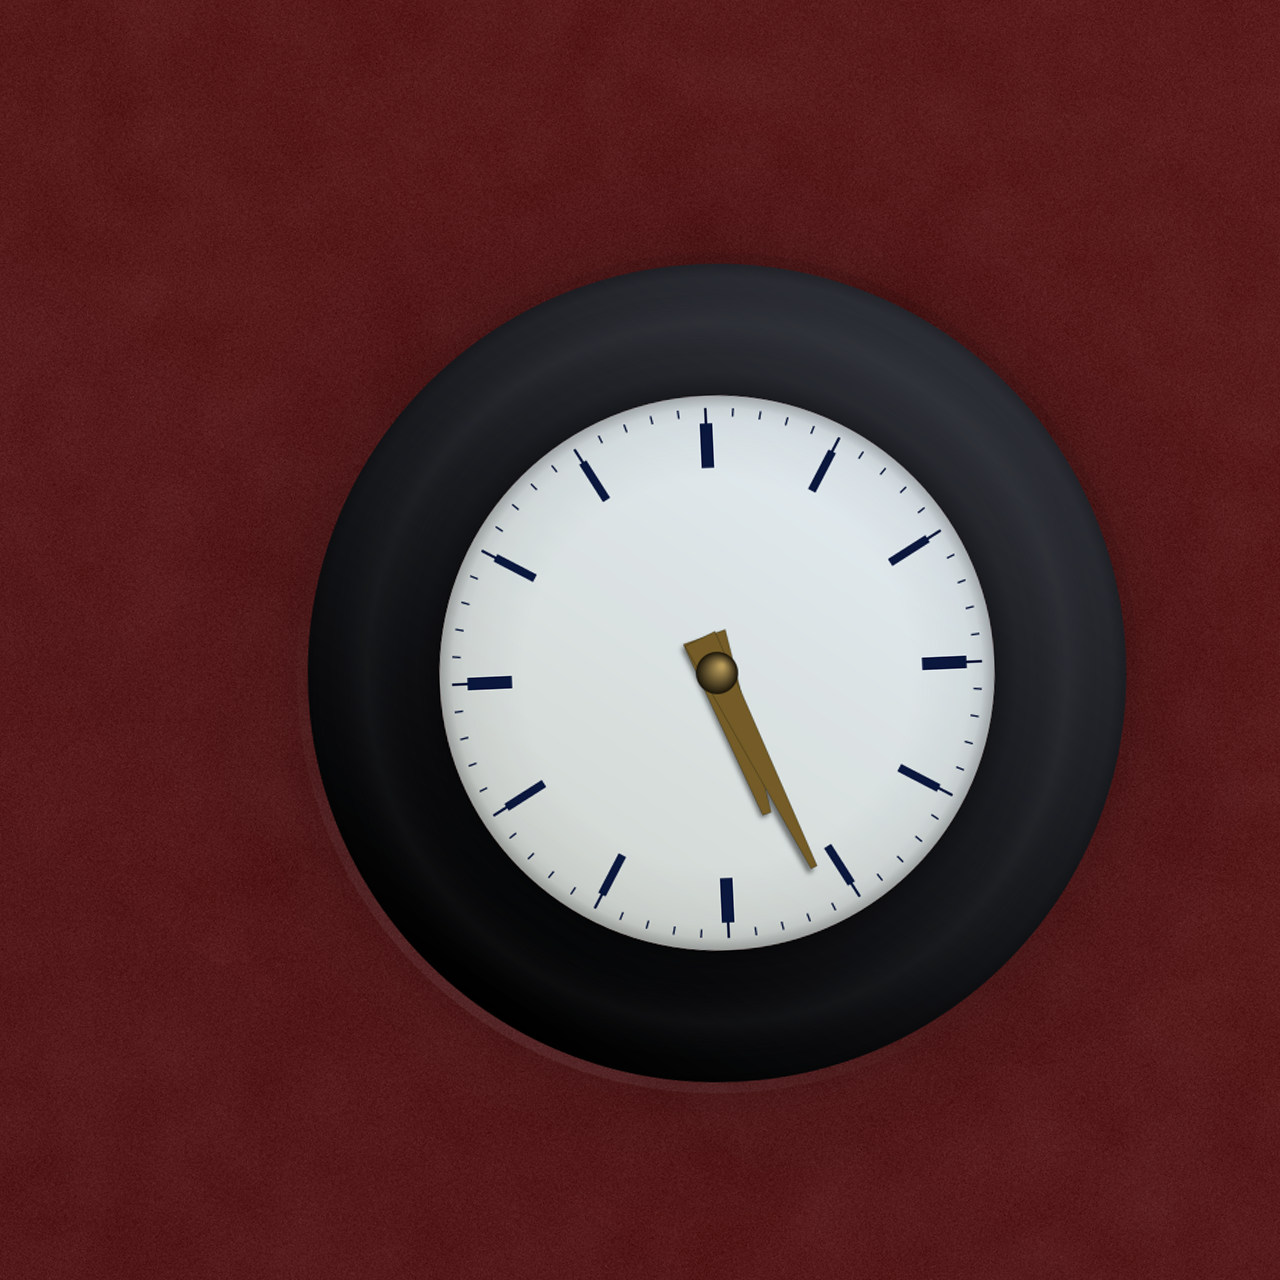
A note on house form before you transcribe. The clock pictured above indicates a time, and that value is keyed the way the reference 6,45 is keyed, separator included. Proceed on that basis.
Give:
5,26
